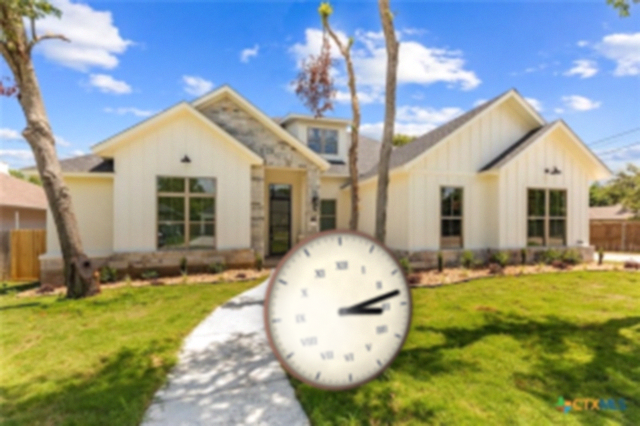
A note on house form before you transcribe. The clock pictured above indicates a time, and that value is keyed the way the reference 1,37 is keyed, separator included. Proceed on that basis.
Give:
3,13
